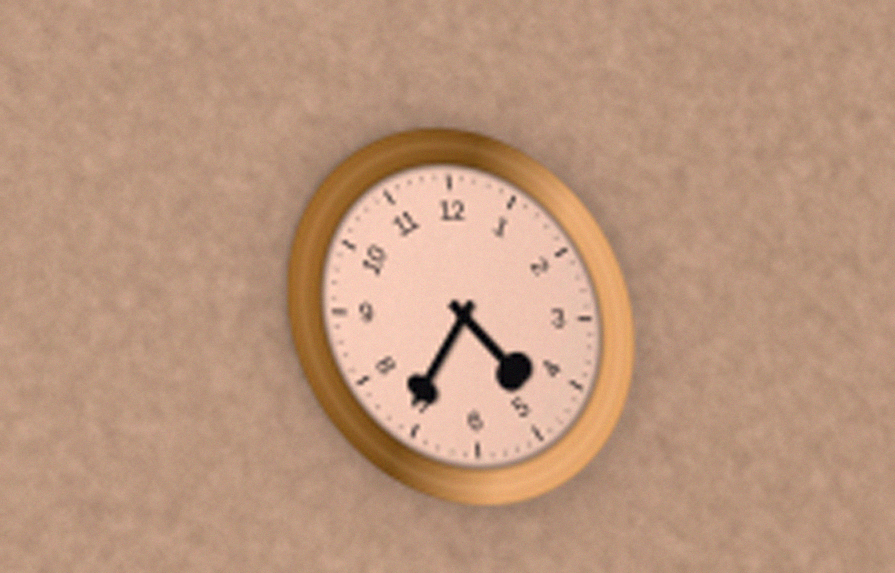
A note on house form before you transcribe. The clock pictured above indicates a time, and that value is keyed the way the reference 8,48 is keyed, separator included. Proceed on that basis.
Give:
4,36
